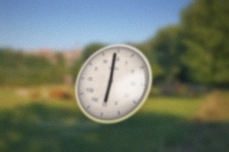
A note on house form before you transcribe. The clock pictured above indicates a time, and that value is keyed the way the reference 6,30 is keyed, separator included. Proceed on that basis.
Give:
5,59
